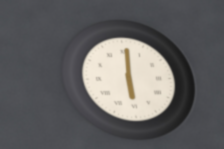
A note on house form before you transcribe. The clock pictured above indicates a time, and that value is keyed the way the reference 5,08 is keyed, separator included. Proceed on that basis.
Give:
6,01
